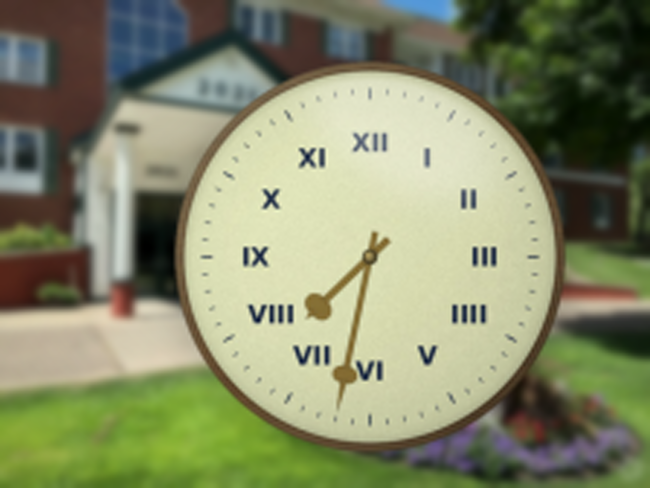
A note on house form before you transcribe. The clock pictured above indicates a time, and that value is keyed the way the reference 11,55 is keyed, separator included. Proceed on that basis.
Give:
7,32
